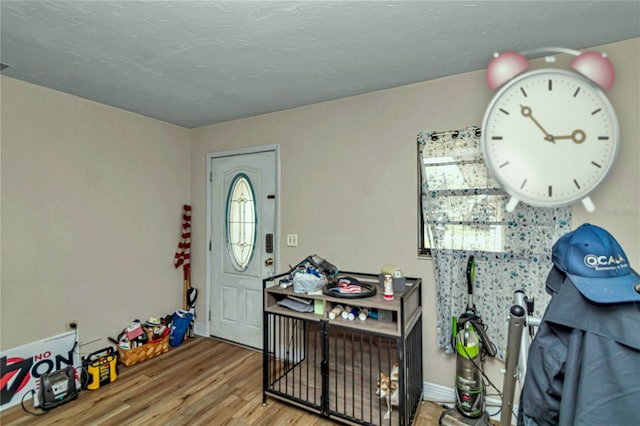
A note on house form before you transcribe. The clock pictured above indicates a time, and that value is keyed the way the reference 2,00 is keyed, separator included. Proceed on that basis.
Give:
2,53
